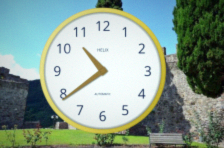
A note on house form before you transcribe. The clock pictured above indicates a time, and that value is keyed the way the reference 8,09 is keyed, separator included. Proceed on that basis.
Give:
10,39
